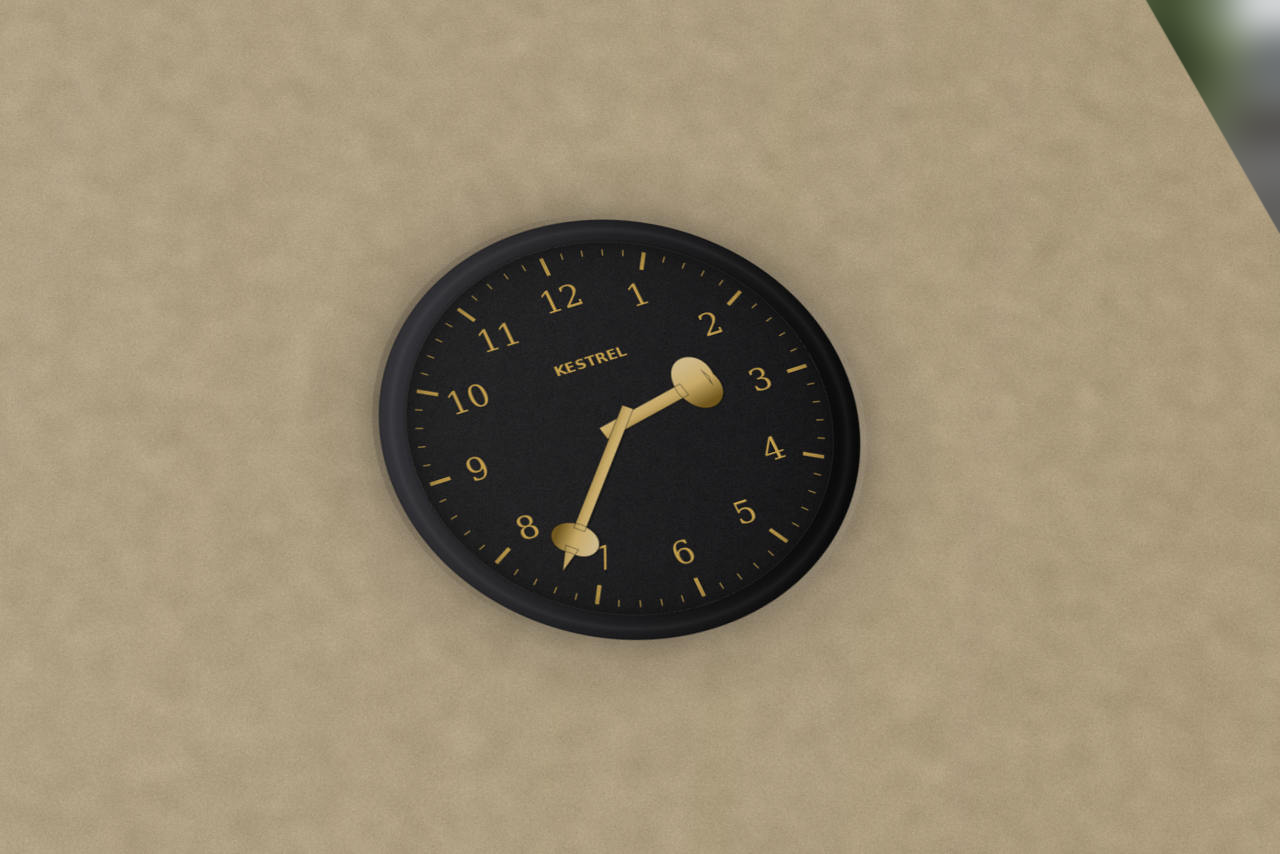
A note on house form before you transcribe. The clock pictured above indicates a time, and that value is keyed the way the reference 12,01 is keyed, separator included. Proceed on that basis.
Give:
2,37
